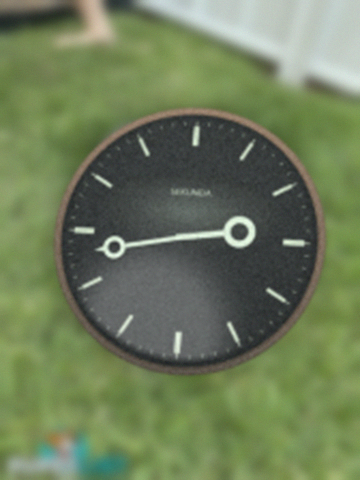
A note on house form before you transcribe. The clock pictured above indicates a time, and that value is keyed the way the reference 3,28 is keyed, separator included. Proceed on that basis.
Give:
2,43
